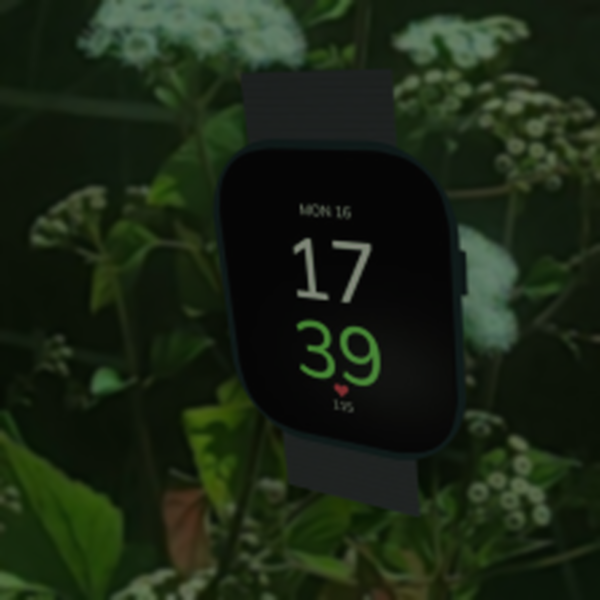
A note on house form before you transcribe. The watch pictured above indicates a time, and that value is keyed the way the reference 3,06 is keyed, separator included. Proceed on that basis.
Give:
17,39
